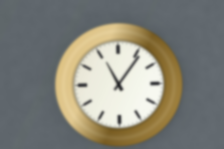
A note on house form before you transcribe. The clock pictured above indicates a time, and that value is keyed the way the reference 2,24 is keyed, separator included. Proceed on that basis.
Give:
11,06
